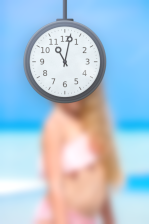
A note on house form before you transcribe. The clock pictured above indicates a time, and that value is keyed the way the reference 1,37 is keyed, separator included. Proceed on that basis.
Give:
11,02
